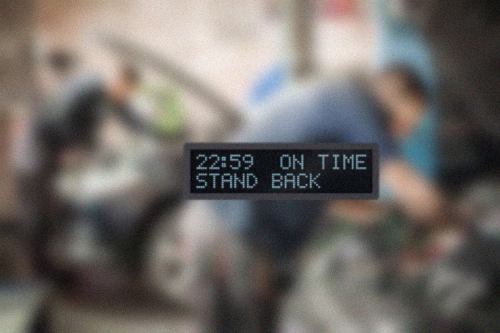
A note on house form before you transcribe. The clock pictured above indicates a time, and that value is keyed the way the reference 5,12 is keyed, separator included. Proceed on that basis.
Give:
22,59
